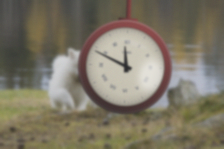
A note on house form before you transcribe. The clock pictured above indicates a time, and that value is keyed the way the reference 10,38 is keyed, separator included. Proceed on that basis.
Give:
11,49
